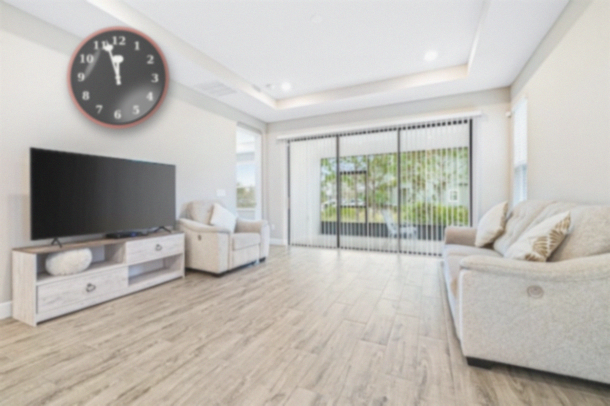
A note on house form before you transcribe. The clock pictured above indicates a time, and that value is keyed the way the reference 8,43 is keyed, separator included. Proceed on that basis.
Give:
11,57
